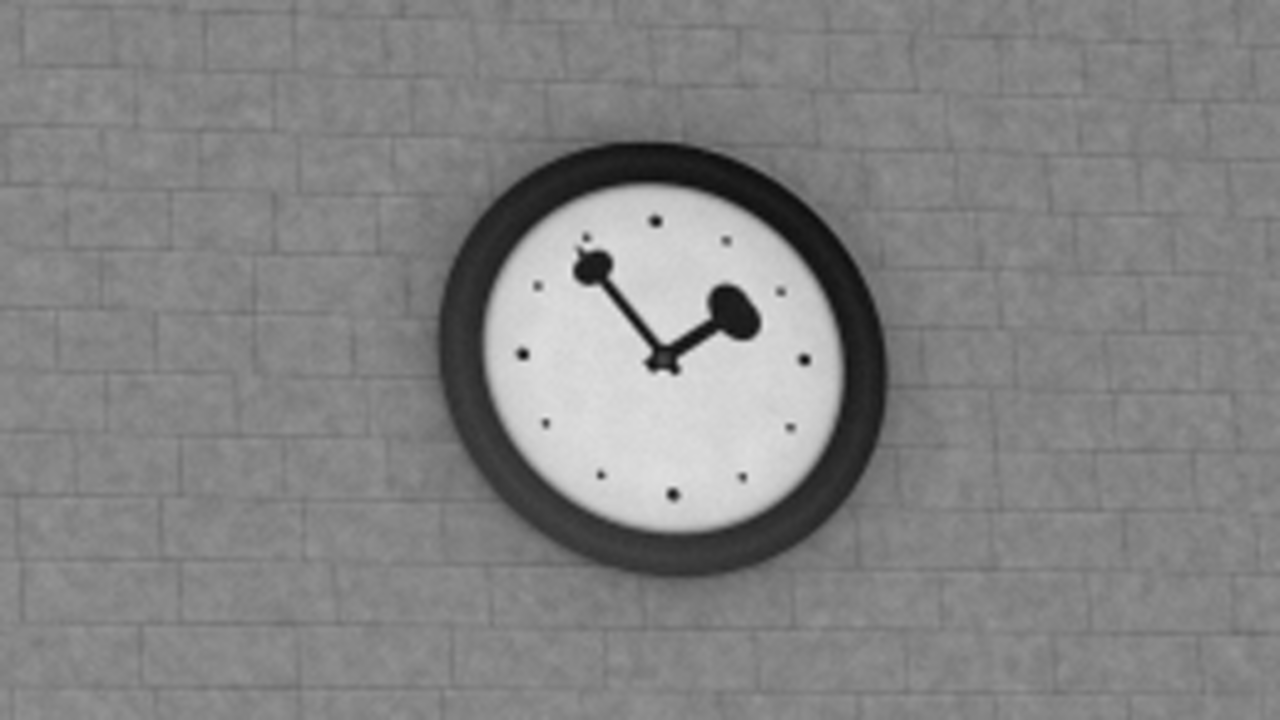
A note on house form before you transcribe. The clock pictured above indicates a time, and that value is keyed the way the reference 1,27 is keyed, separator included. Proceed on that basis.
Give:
1,54
